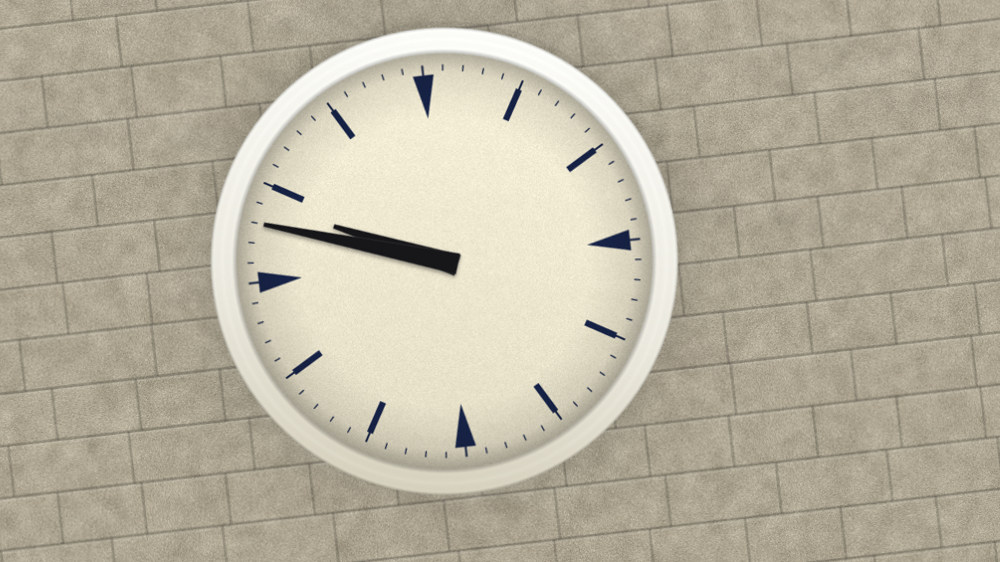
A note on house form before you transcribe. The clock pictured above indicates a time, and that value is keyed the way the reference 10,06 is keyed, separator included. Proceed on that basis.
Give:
9,48
